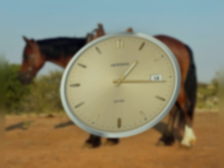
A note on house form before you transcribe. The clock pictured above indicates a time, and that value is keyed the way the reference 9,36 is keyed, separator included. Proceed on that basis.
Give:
1,16
